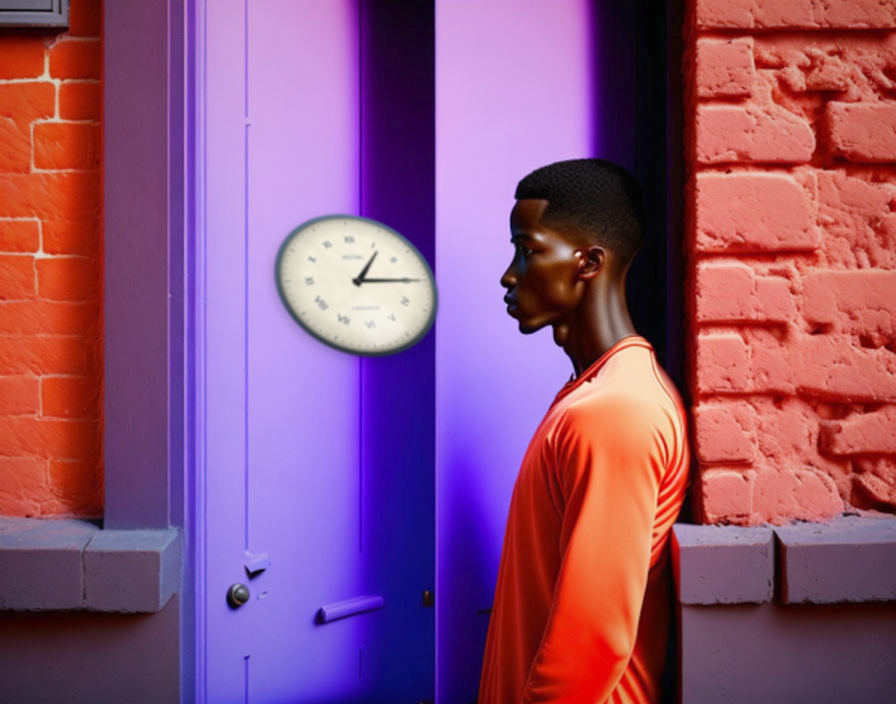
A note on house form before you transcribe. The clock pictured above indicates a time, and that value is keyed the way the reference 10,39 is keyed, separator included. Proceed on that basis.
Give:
1,15
